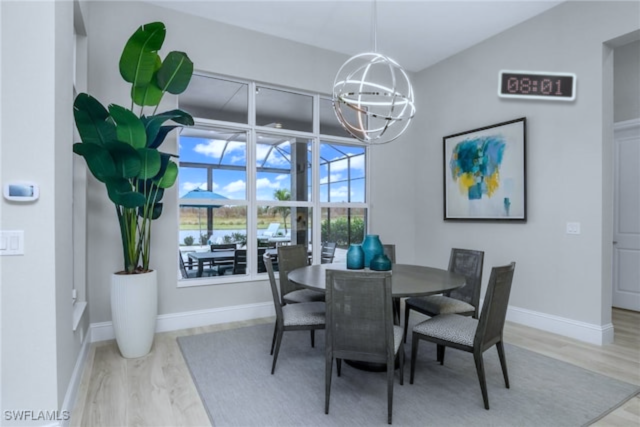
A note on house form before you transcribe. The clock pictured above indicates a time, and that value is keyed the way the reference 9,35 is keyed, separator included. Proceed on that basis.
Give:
8,01
